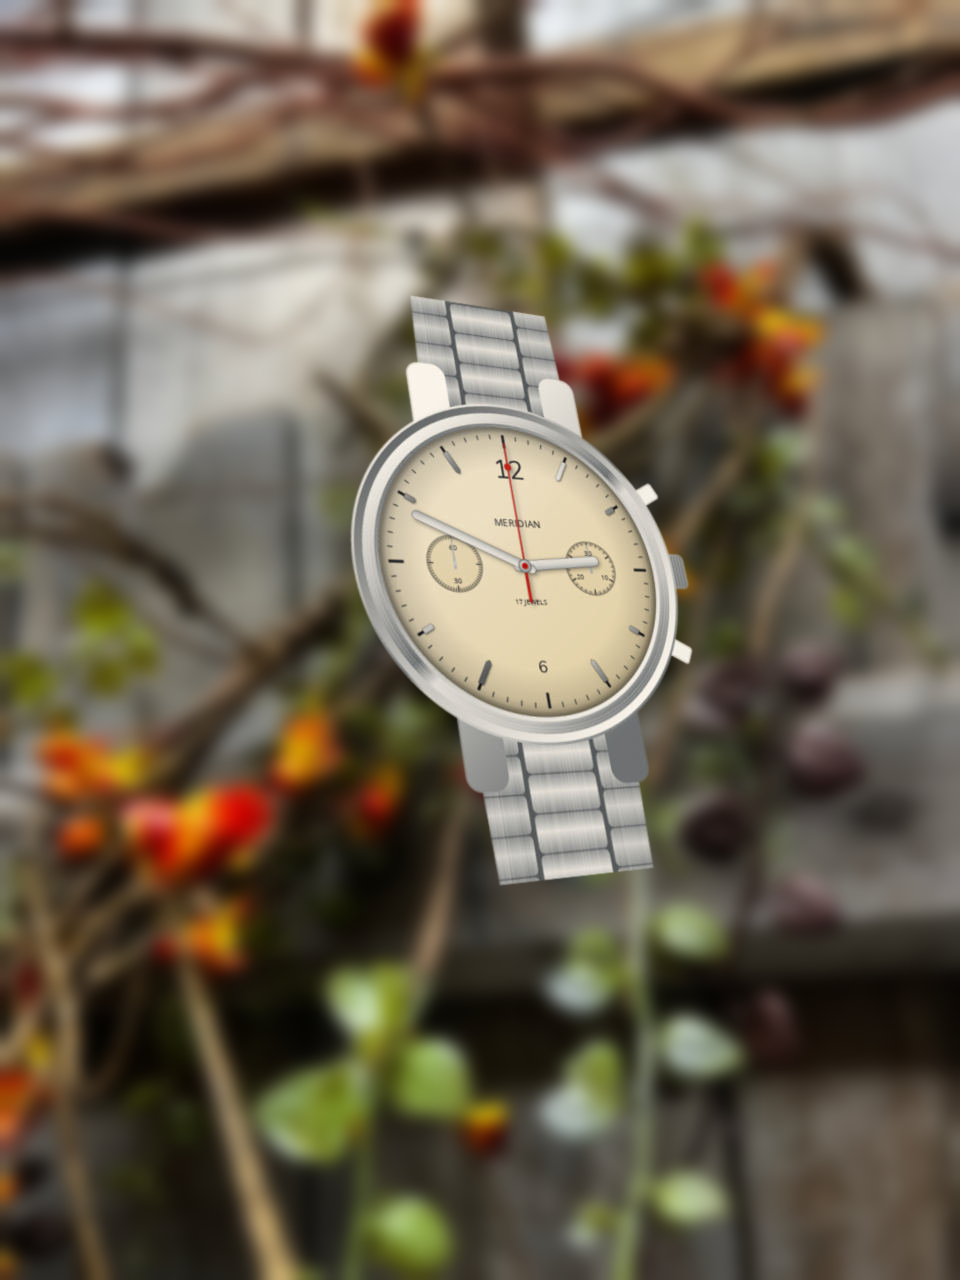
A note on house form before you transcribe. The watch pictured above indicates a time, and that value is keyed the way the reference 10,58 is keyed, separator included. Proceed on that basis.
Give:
2,49
